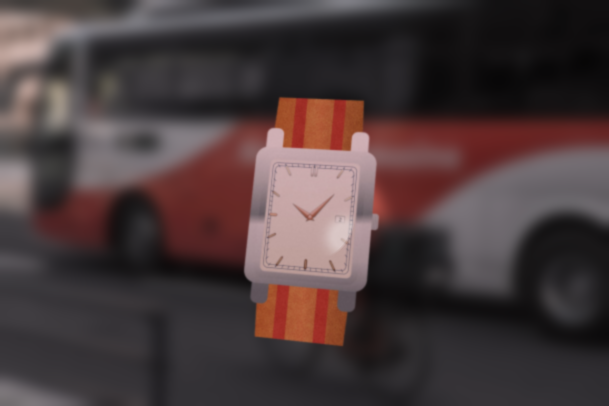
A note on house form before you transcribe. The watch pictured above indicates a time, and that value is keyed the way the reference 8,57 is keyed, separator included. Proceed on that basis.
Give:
10,07
